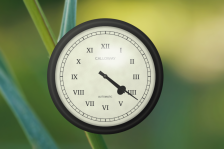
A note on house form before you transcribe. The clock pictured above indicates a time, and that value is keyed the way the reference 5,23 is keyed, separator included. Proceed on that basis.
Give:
4,21
